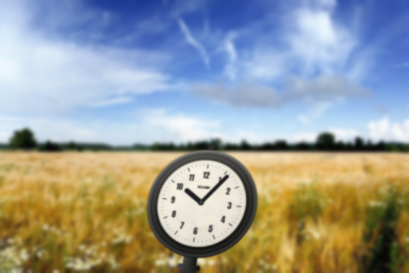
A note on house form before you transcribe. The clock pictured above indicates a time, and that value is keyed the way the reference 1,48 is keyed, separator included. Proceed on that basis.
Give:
10,06
